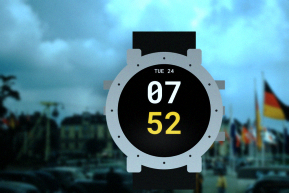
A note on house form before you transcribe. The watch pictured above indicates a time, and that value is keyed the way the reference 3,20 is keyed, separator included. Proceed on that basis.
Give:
7,52
